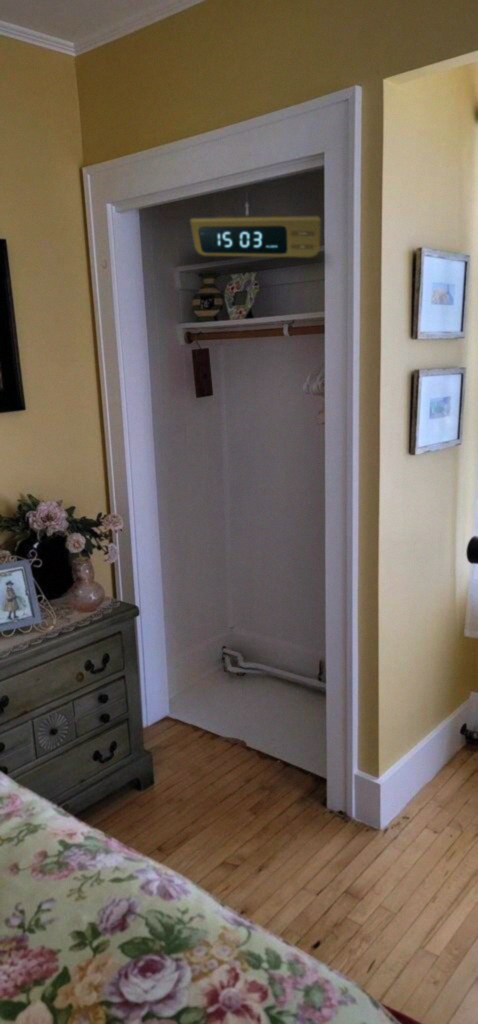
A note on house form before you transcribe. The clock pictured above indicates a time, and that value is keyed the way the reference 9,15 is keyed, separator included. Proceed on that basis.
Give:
15,03
